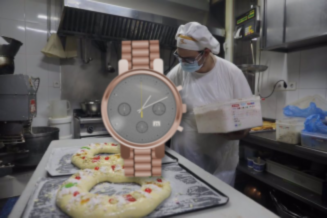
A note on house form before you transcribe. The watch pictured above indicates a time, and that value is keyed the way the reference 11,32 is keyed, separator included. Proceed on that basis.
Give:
1,11
